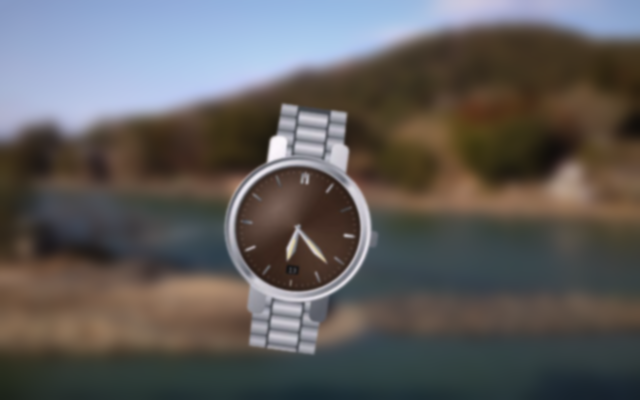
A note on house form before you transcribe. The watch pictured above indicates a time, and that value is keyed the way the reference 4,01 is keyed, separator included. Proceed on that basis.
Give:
6,22
